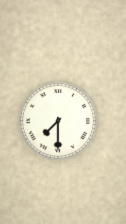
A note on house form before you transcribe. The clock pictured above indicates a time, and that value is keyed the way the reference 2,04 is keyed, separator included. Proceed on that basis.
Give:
7,30
